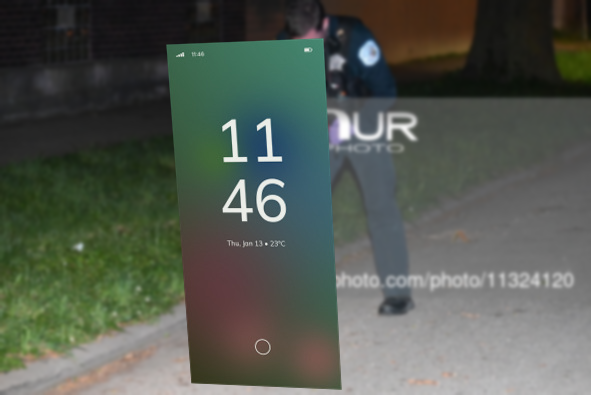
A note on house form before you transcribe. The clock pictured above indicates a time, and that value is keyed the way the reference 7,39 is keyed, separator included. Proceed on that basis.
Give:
11,46
